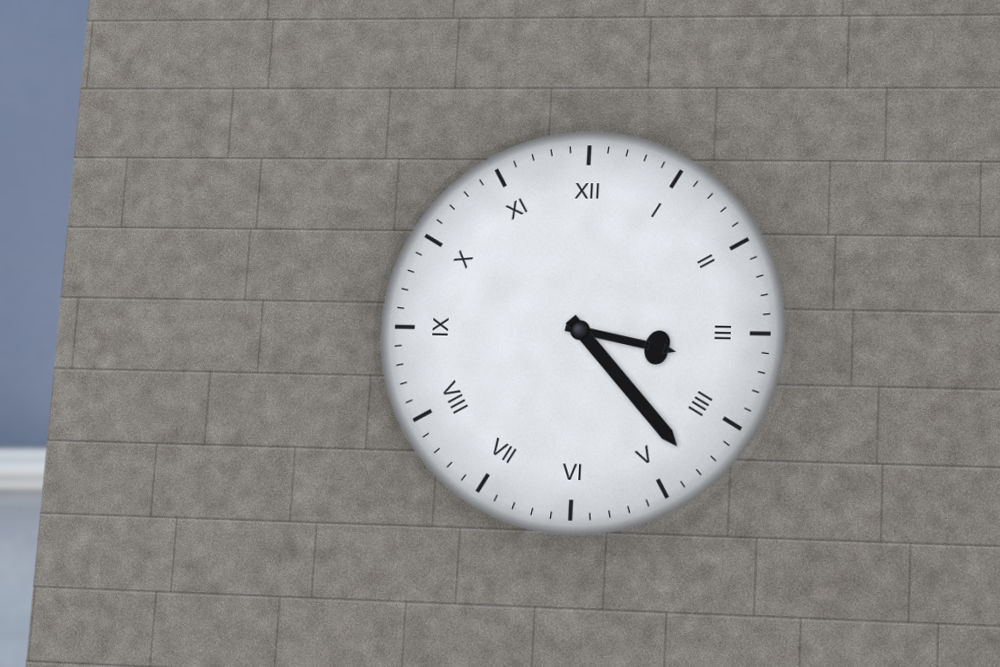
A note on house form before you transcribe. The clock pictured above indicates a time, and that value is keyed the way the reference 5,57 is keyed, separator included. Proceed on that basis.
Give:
3,23
